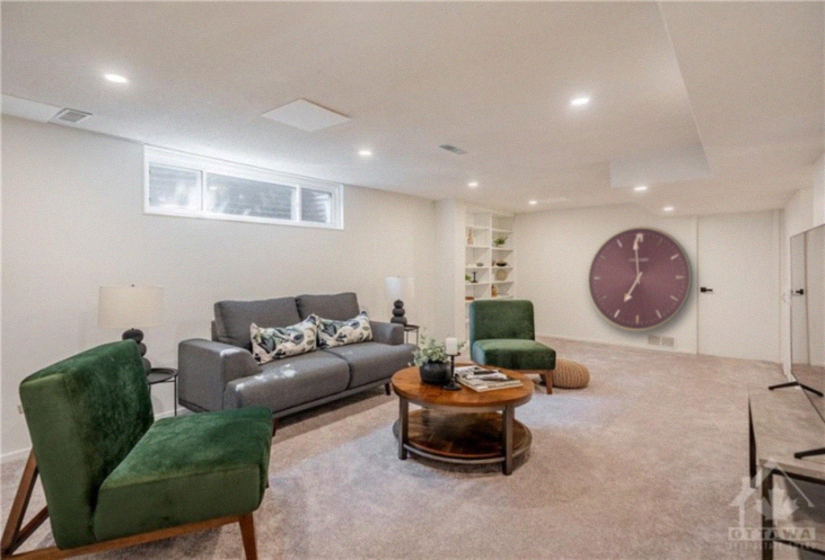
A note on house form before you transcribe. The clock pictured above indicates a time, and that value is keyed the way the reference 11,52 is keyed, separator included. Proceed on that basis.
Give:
6,59
